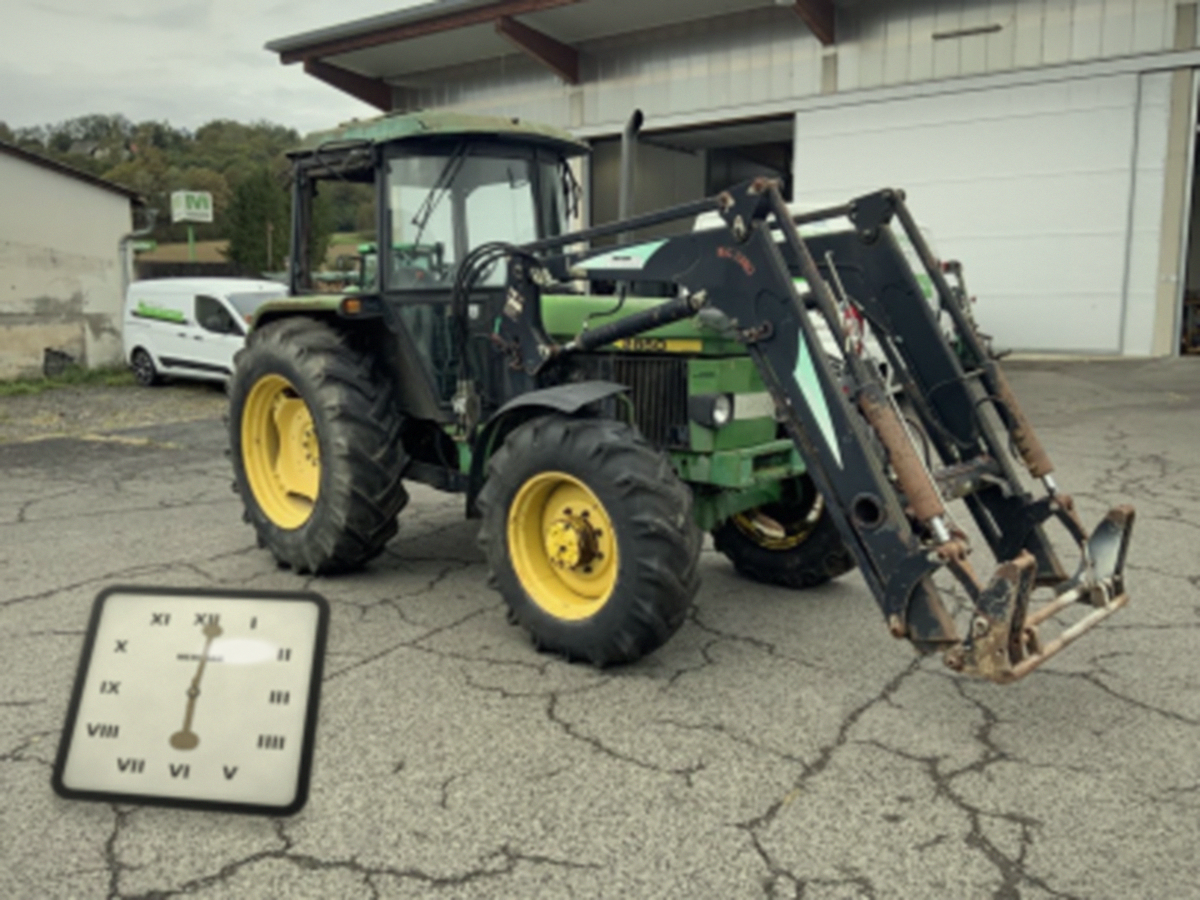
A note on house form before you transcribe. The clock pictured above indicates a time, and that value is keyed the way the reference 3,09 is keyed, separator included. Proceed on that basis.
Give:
6,01
